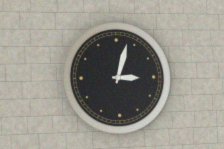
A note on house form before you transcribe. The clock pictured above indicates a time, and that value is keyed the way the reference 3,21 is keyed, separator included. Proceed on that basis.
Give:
3,03
